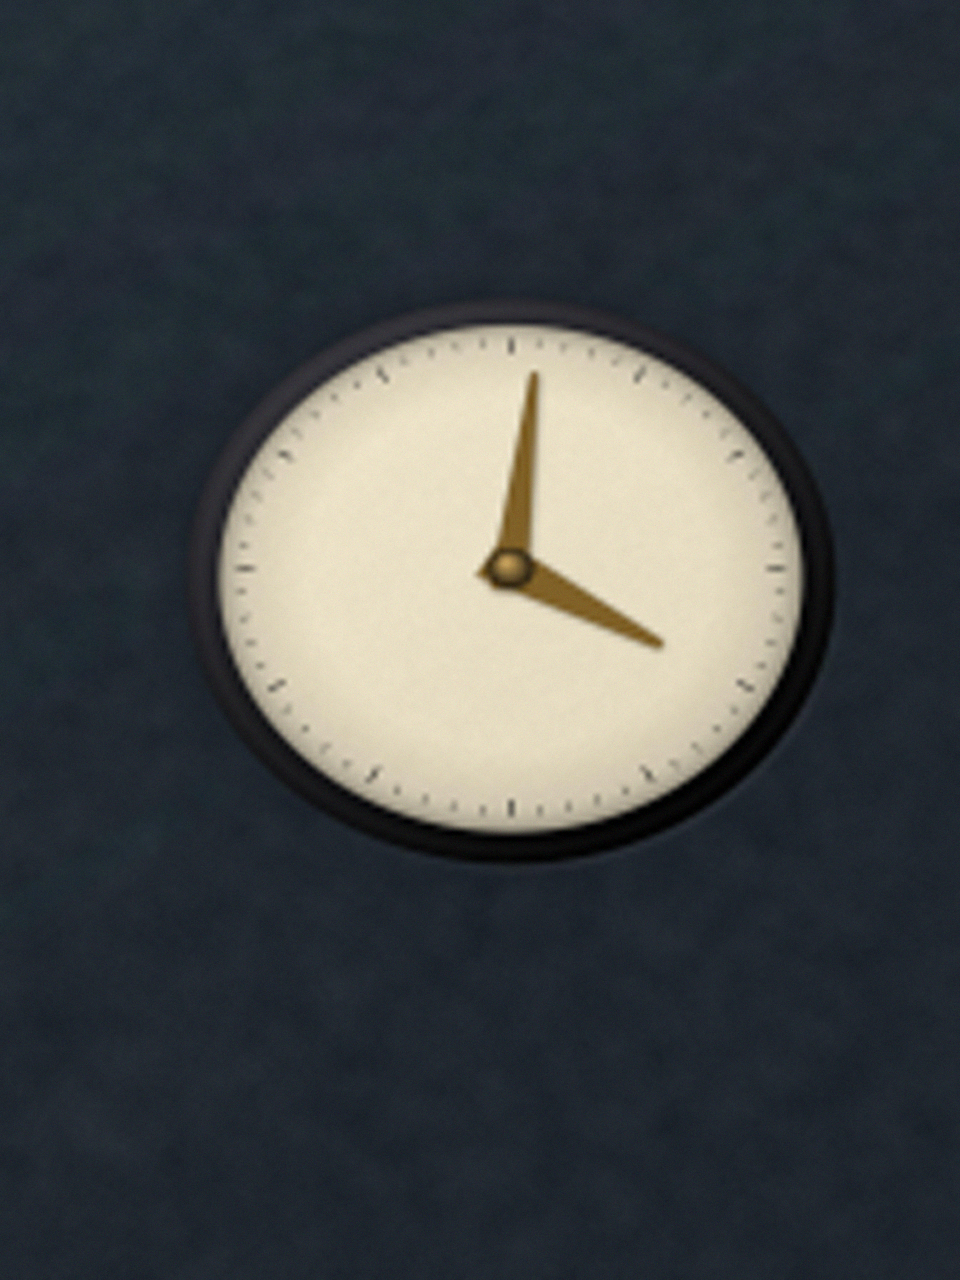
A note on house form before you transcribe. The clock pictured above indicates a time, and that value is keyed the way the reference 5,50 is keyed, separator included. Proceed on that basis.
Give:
4,01
